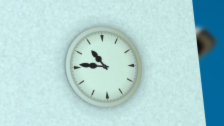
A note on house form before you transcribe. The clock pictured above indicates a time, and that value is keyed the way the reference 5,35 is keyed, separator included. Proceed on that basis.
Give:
10,46
